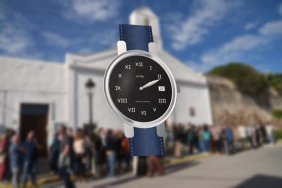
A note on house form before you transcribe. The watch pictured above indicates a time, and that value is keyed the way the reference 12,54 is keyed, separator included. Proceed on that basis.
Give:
2,11
